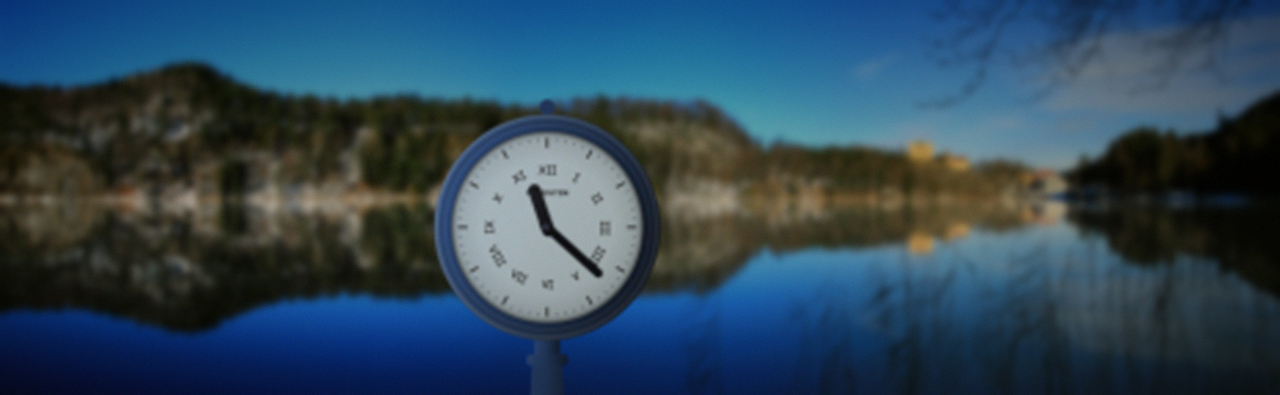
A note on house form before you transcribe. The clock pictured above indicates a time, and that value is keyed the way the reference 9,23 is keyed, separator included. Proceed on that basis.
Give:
11,22
